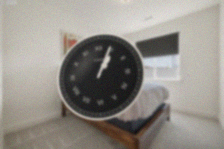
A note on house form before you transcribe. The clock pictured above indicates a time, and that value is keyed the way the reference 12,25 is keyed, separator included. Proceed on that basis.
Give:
1,04
